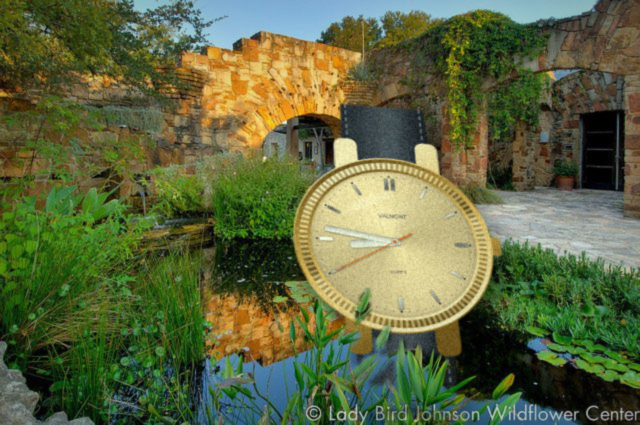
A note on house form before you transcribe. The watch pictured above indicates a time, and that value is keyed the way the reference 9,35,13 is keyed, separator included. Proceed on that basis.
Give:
8,46,40
